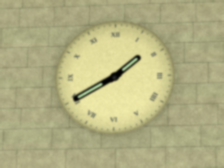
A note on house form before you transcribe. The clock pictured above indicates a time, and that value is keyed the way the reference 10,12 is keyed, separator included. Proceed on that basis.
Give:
1,40
